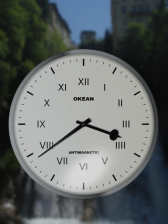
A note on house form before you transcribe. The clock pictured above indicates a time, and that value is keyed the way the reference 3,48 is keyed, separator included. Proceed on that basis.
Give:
3,39
